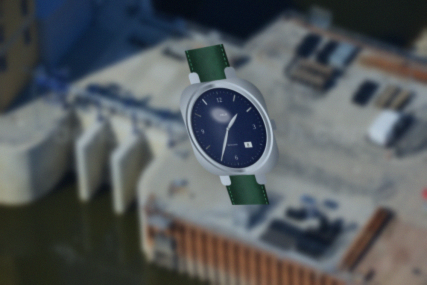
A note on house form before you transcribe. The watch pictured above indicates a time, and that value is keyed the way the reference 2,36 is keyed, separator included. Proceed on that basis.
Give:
1,35
